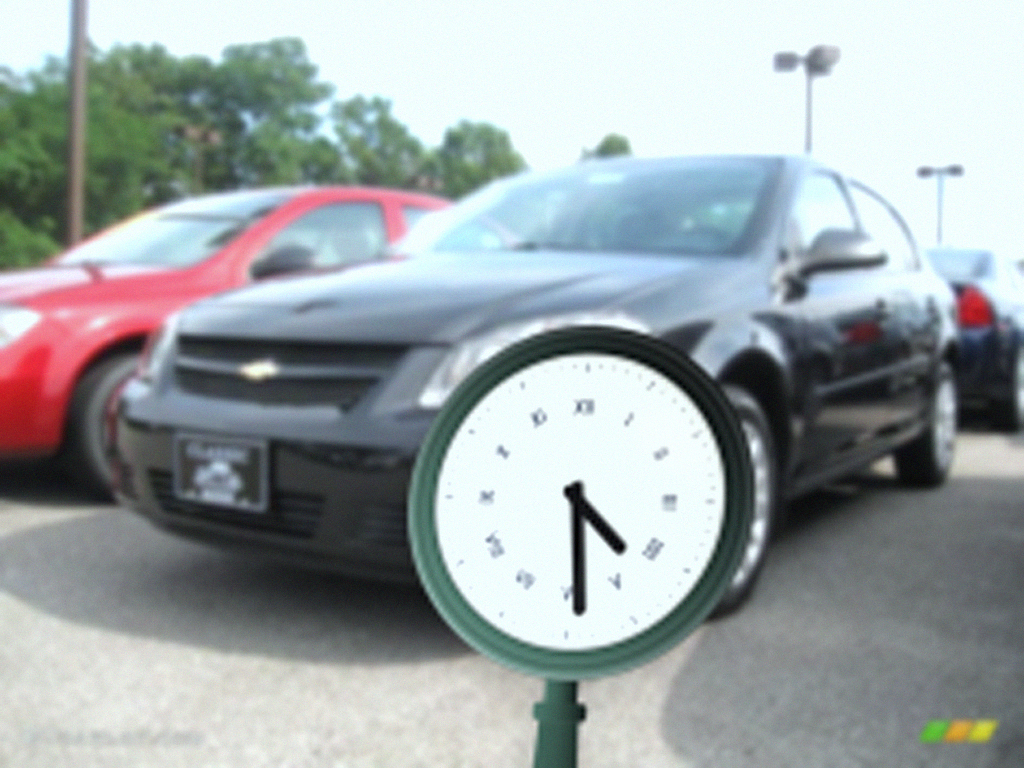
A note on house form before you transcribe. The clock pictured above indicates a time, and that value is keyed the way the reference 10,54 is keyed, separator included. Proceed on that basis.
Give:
4,29
